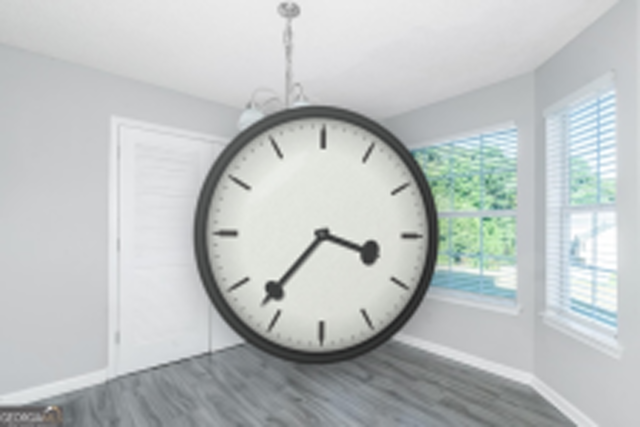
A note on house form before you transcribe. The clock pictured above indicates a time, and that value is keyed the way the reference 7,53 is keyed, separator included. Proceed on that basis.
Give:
3,37
